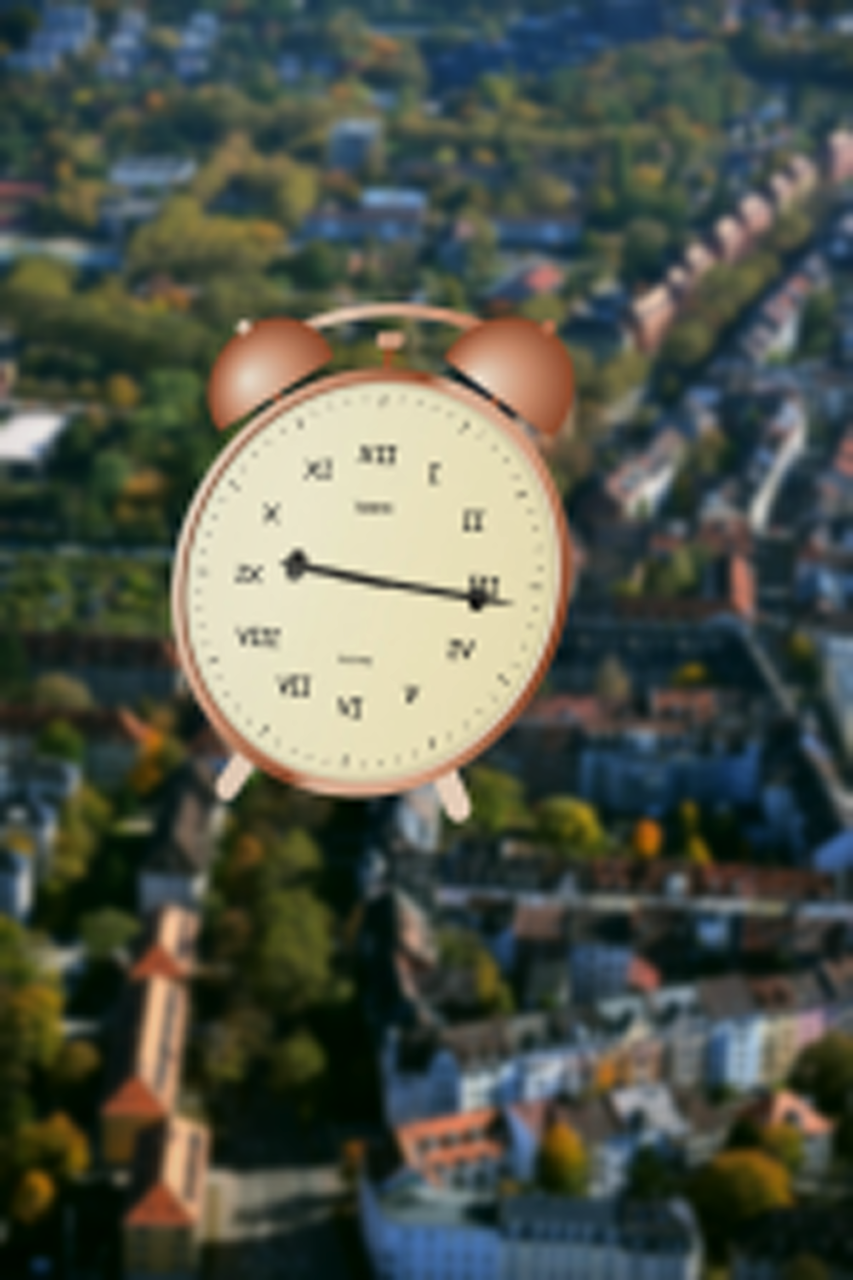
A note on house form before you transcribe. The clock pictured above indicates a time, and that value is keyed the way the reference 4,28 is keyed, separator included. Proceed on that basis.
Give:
9,16
